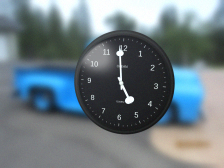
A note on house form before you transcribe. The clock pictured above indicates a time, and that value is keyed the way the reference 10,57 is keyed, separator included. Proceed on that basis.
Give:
4,59
